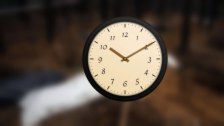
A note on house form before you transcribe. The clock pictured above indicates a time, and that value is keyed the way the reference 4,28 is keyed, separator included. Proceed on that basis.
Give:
10,10
